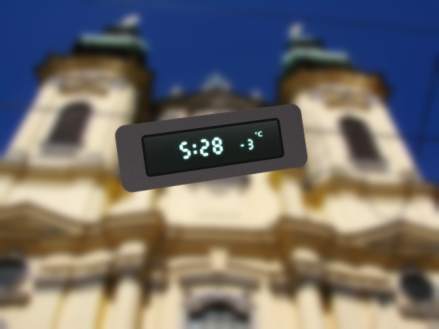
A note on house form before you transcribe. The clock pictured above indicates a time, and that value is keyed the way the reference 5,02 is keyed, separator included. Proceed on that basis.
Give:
5,28
